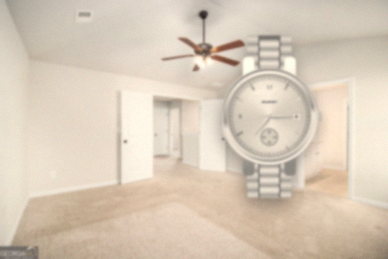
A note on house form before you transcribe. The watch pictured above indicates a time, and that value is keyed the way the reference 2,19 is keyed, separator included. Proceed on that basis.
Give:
7,15
